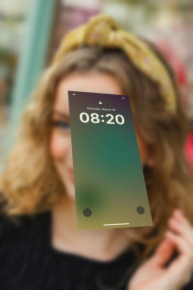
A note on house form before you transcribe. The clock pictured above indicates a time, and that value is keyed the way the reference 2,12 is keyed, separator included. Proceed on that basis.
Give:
8,20
